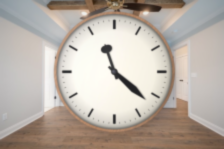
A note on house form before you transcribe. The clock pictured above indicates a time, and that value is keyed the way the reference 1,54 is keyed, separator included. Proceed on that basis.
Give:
11,22
